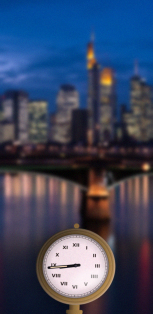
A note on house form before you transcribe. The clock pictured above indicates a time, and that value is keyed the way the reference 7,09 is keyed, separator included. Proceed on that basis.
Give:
8,44
